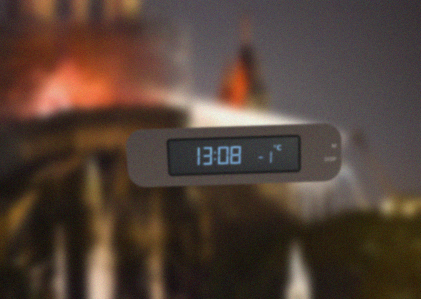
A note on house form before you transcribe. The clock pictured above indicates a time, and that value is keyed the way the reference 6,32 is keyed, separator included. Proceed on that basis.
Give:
13,08
